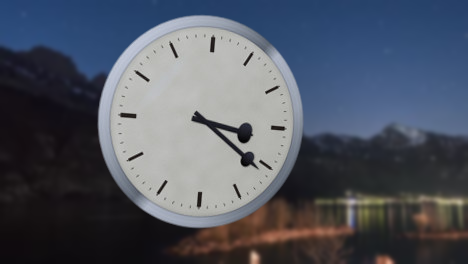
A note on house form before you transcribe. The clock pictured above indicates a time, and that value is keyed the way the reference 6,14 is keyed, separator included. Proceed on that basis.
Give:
3,21
